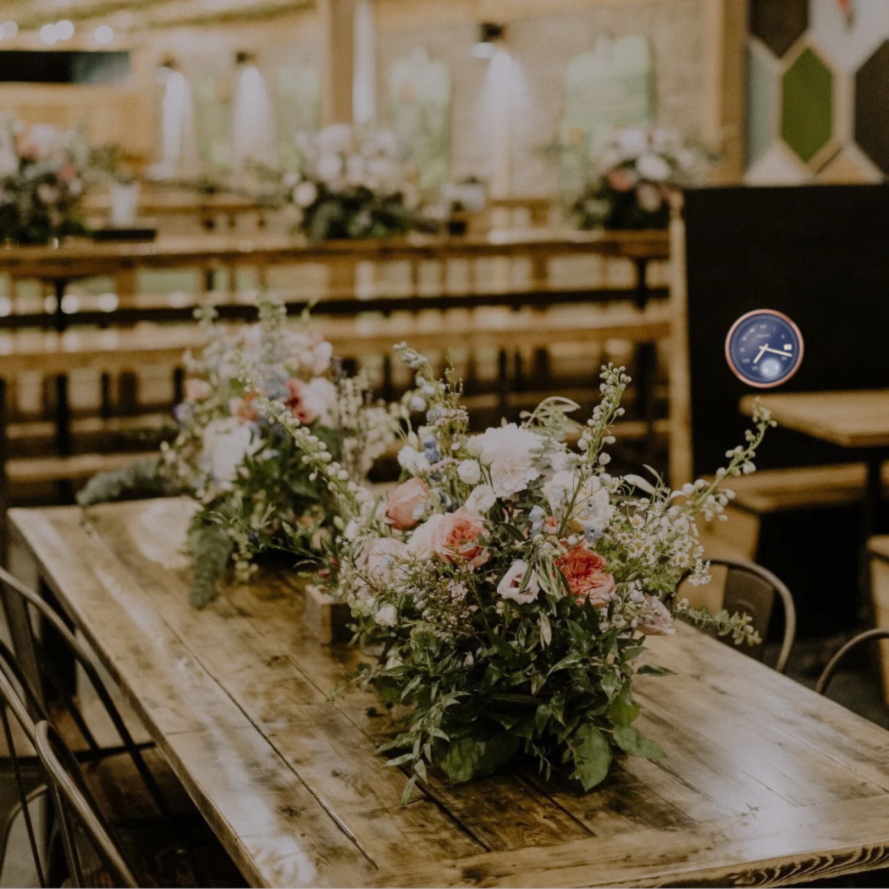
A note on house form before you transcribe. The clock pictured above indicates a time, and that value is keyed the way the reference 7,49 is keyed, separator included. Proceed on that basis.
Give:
7,18
